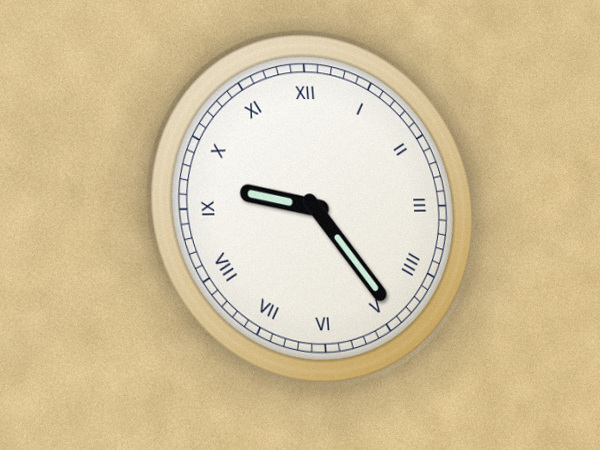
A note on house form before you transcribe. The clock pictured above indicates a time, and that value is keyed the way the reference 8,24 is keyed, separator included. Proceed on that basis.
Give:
9,24
